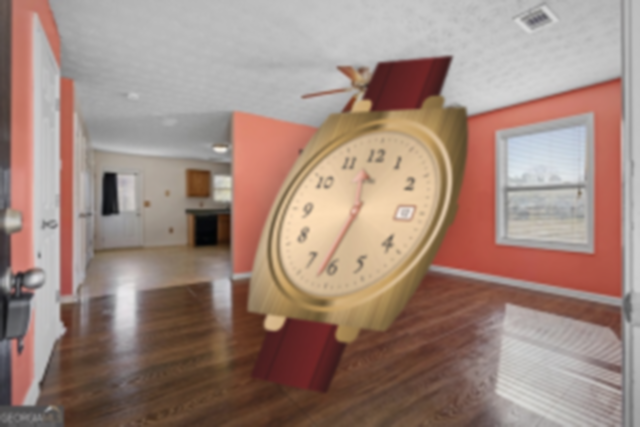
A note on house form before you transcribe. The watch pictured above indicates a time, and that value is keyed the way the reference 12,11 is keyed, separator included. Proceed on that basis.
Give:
11,32
